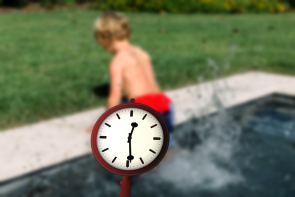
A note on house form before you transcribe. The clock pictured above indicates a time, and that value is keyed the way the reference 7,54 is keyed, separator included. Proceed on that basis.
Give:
12,29
